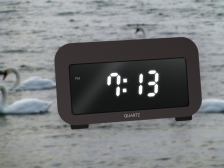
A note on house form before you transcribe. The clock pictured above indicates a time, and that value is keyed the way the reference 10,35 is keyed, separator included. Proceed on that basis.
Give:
7,13
